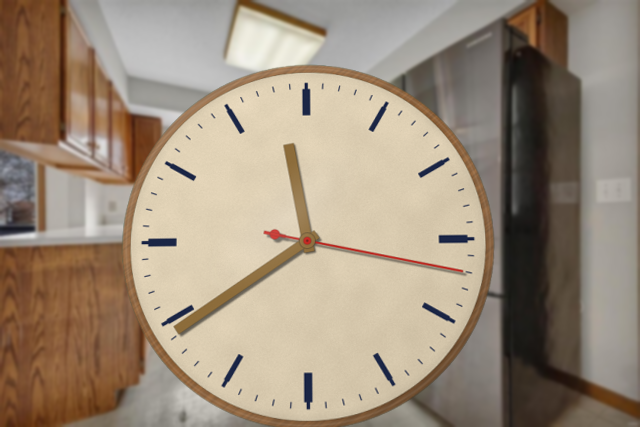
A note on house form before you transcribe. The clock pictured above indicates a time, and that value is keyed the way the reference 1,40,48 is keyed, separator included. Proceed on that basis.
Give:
11,39,17
